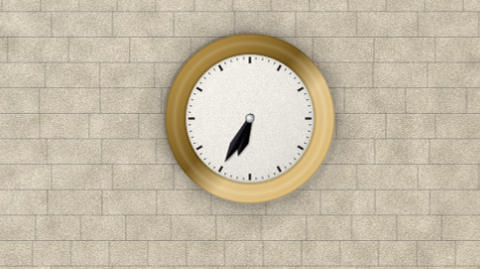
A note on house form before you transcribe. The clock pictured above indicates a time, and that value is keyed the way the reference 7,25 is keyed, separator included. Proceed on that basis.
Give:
6,35
